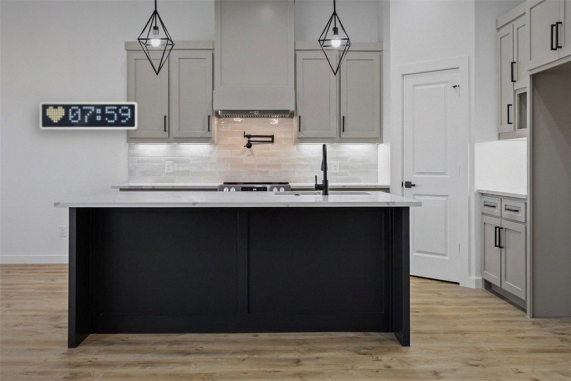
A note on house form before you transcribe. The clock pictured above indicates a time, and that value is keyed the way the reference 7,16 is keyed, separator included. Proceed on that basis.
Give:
7,59
